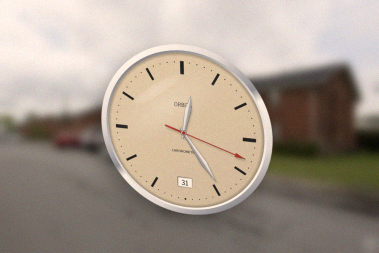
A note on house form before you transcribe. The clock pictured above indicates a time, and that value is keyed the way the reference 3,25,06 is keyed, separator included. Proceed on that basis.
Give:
12,24,18
